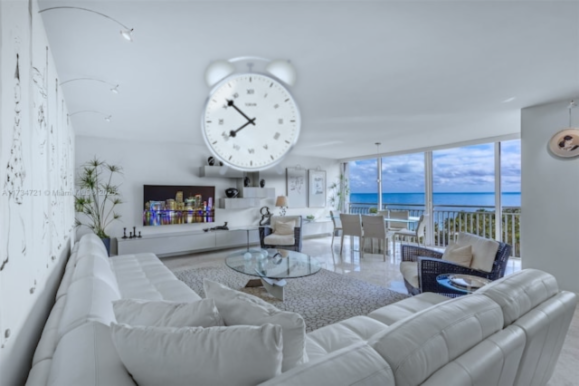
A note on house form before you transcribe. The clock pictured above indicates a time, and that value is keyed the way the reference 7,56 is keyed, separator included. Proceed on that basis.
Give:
7,52
